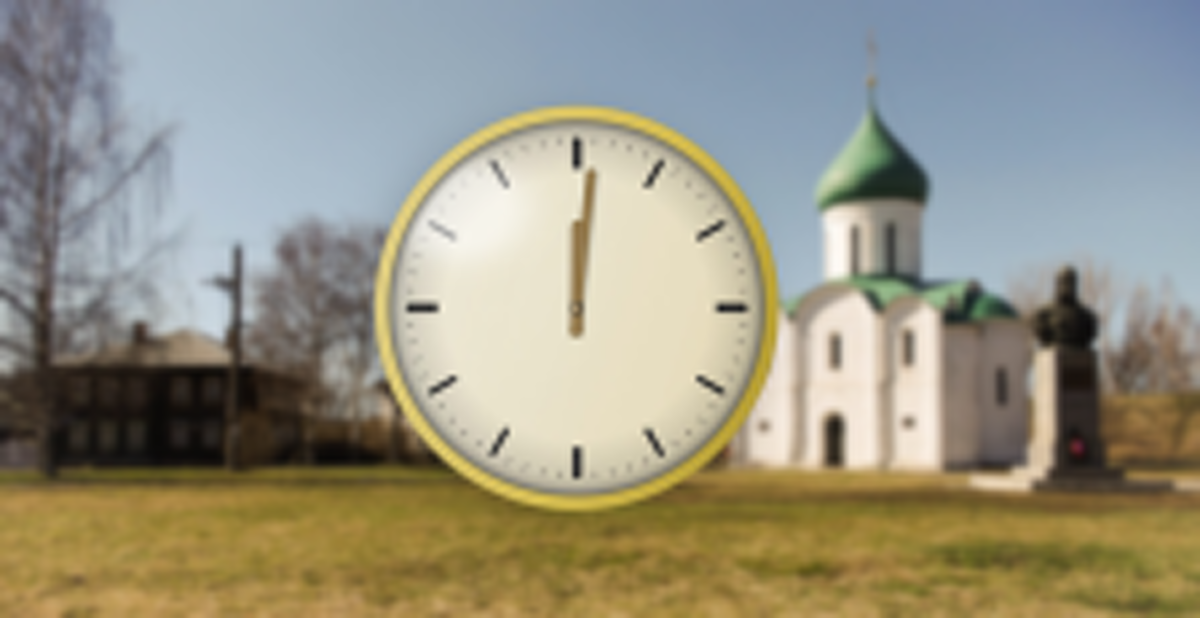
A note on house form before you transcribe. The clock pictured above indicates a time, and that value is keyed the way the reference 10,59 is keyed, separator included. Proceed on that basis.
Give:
12,01
